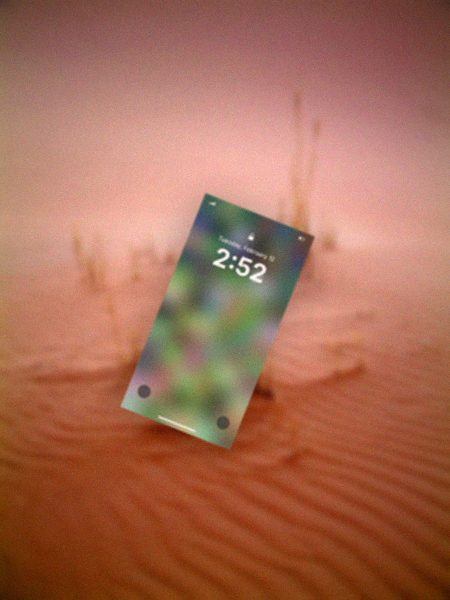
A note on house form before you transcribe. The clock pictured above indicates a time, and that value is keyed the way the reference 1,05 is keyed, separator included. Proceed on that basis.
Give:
2,52
